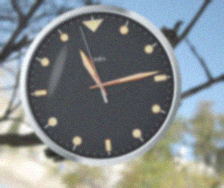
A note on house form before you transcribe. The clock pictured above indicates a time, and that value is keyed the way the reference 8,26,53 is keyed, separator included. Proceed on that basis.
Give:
11,13,58
